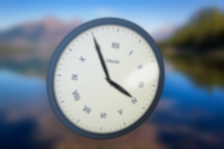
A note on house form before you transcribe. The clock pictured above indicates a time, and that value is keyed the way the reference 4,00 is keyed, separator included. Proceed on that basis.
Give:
3,55
